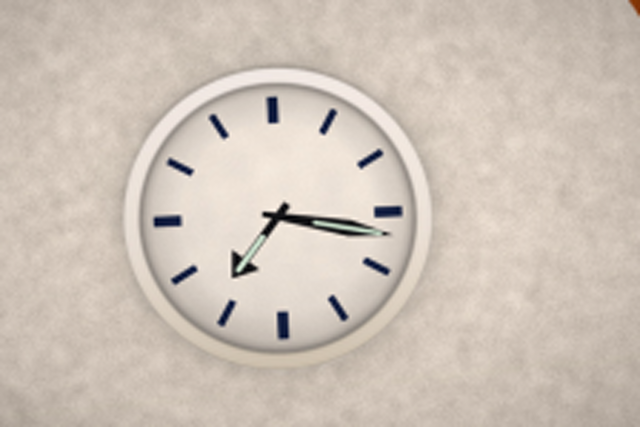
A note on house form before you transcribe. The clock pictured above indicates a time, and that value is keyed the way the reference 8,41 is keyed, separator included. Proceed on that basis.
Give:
7,17
